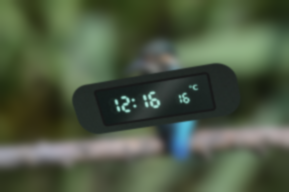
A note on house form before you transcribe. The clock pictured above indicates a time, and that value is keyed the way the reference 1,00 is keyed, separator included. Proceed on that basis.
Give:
12,16
